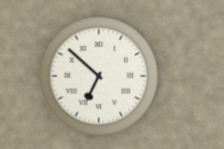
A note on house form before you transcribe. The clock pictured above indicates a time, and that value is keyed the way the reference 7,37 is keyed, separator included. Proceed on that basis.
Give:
6,52
